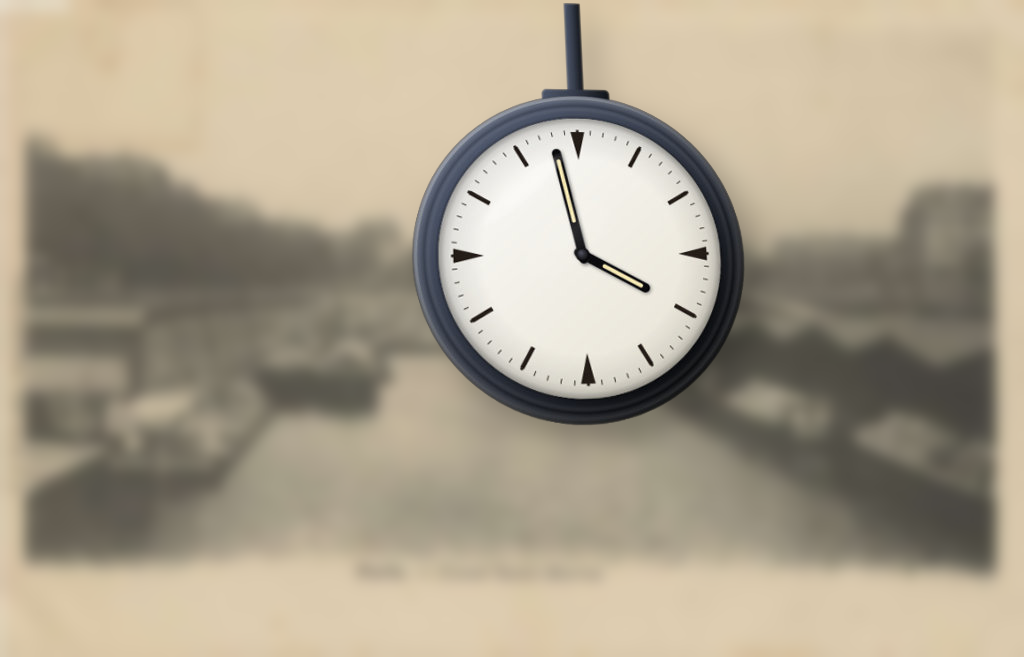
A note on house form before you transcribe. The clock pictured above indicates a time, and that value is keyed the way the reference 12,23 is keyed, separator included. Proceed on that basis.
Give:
3,58
